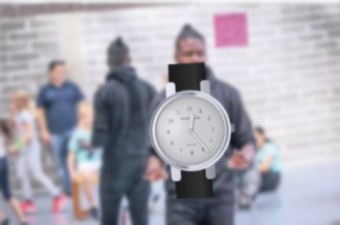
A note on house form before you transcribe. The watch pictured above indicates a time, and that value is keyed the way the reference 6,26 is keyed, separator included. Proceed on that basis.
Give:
12,24
